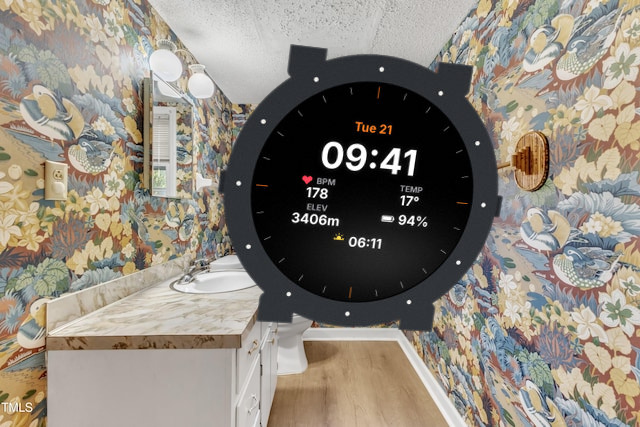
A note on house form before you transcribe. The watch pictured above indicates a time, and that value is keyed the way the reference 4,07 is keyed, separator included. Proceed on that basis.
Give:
9,41
